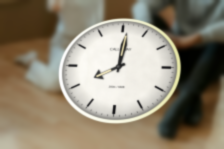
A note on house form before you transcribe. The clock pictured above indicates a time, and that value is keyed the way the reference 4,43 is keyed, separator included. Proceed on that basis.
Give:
8,01
